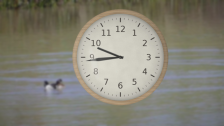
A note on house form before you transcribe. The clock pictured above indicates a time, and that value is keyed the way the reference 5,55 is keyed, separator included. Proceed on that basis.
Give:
9,44
